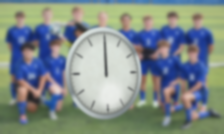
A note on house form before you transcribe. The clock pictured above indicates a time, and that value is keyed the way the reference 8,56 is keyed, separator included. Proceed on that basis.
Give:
12,00
